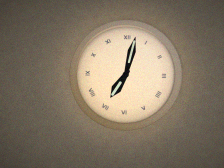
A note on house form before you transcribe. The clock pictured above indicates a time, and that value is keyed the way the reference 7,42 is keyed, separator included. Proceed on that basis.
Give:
7,02
